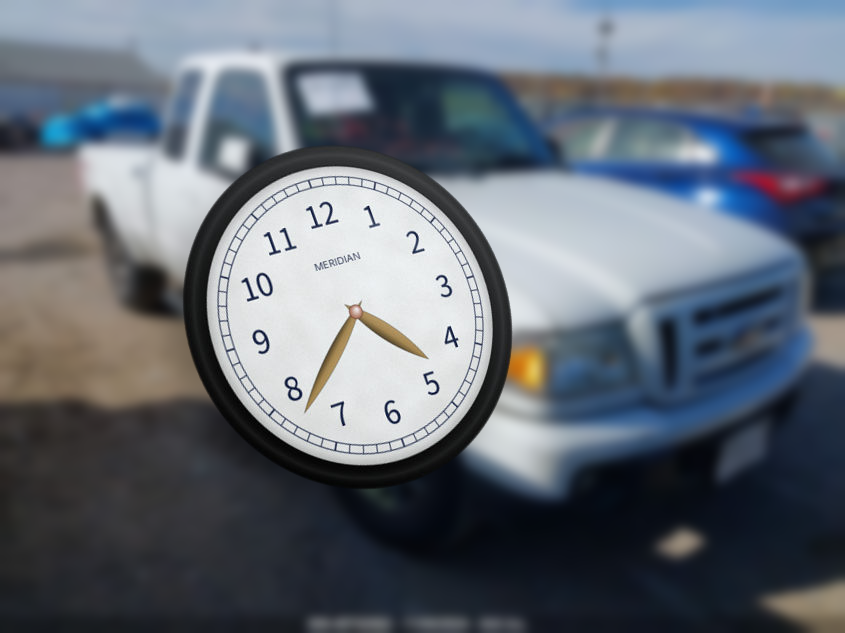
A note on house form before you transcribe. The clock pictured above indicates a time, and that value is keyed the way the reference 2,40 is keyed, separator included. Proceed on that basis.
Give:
4,38
